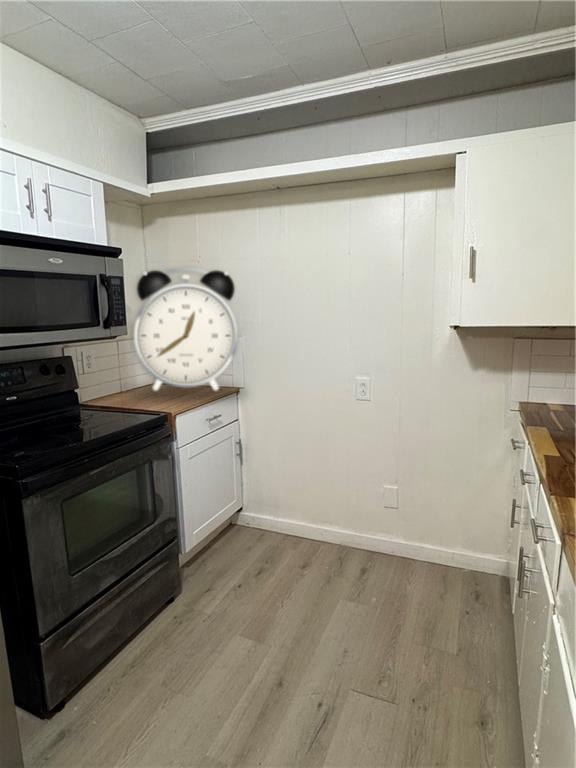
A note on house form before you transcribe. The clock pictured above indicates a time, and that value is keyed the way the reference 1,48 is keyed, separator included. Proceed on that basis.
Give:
12,39
